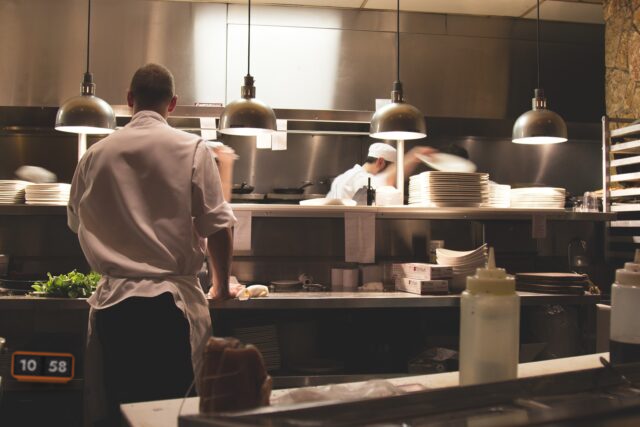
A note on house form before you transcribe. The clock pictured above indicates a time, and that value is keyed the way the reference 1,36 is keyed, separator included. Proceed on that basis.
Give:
10,58
